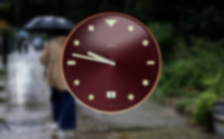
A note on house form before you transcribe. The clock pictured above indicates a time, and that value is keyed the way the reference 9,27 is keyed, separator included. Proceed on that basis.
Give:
9,47
